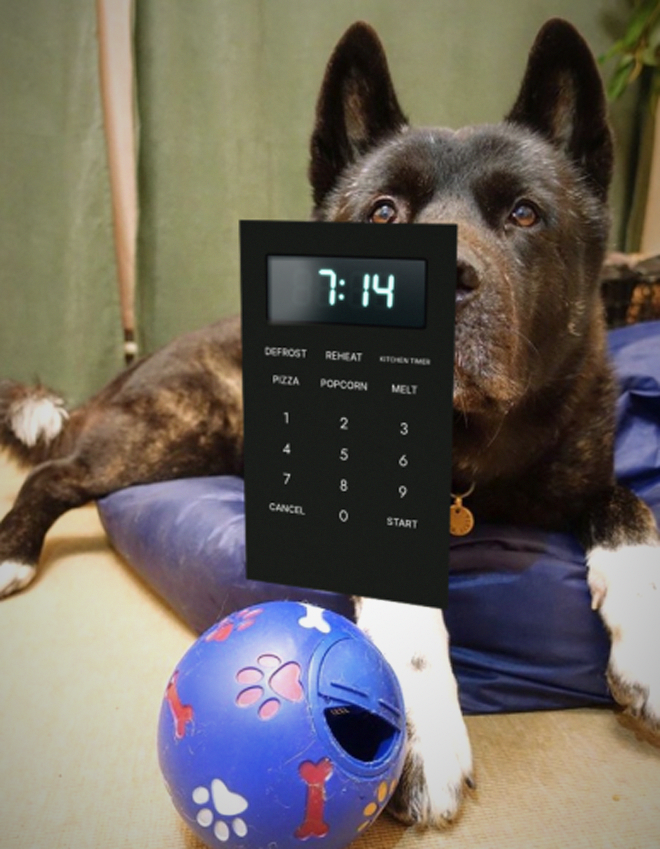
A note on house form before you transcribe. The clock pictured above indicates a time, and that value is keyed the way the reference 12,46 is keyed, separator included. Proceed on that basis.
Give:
7,14
